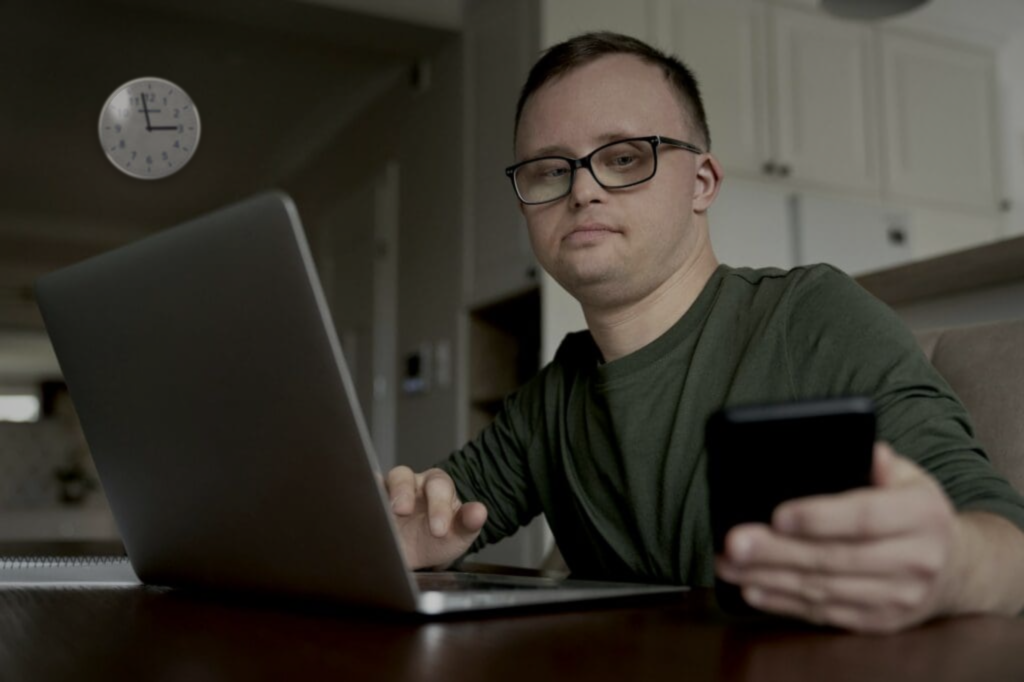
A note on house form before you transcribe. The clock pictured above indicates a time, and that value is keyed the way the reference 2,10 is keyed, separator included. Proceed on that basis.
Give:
2,58
